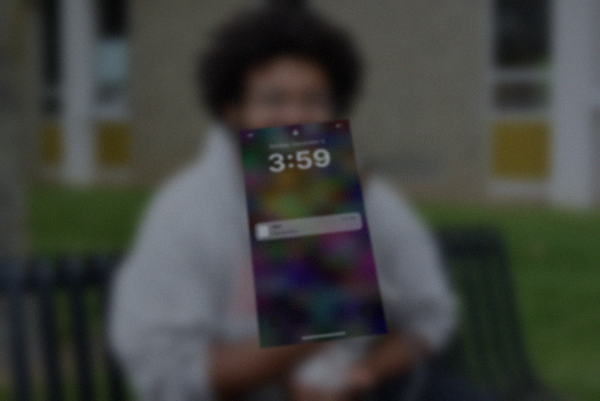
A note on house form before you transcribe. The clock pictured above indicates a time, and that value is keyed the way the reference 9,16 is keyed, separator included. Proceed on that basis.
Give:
3,59
